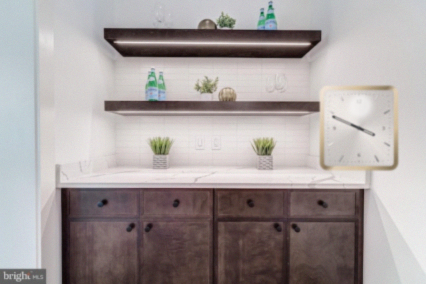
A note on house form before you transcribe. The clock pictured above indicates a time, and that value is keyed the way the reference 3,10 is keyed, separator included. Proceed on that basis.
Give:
3,49
